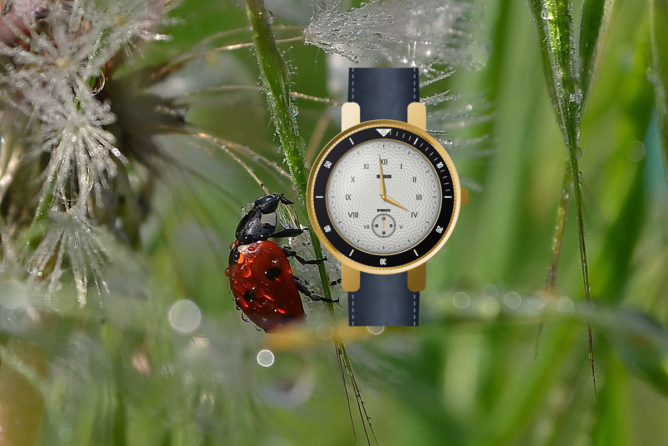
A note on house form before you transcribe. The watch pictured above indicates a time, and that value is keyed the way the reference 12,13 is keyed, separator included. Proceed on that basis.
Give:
3,59
